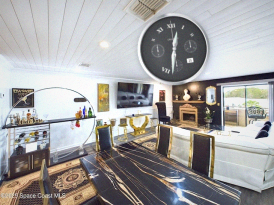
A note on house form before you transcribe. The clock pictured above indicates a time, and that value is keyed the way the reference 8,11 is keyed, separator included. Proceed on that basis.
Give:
12,32
